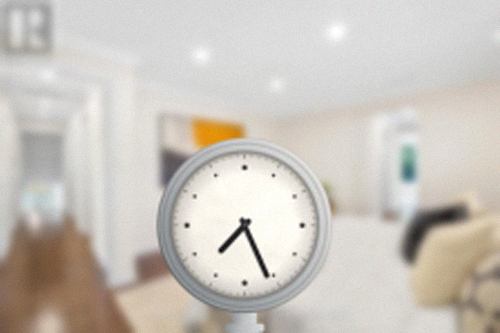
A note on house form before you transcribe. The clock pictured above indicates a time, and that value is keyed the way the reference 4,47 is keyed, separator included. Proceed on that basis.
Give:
7,26
